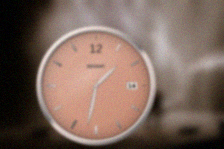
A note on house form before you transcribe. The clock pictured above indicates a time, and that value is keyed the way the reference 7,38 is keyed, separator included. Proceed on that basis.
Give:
1,32
